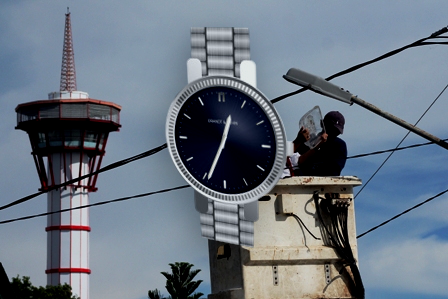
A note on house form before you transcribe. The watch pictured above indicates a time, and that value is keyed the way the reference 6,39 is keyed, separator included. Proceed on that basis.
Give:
12,34
